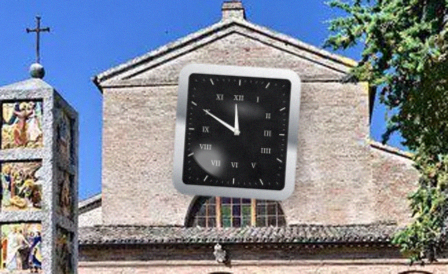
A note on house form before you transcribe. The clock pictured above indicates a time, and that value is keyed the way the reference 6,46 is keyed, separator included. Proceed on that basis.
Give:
11,50
